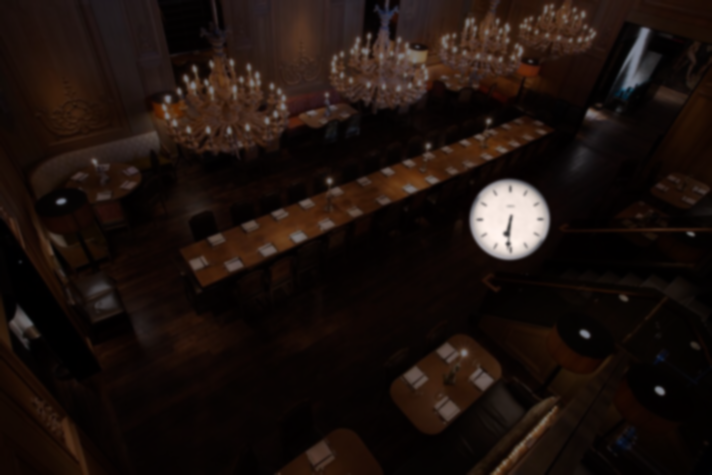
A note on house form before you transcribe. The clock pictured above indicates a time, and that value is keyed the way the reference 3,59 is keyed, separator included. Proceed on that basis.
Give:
6,31
